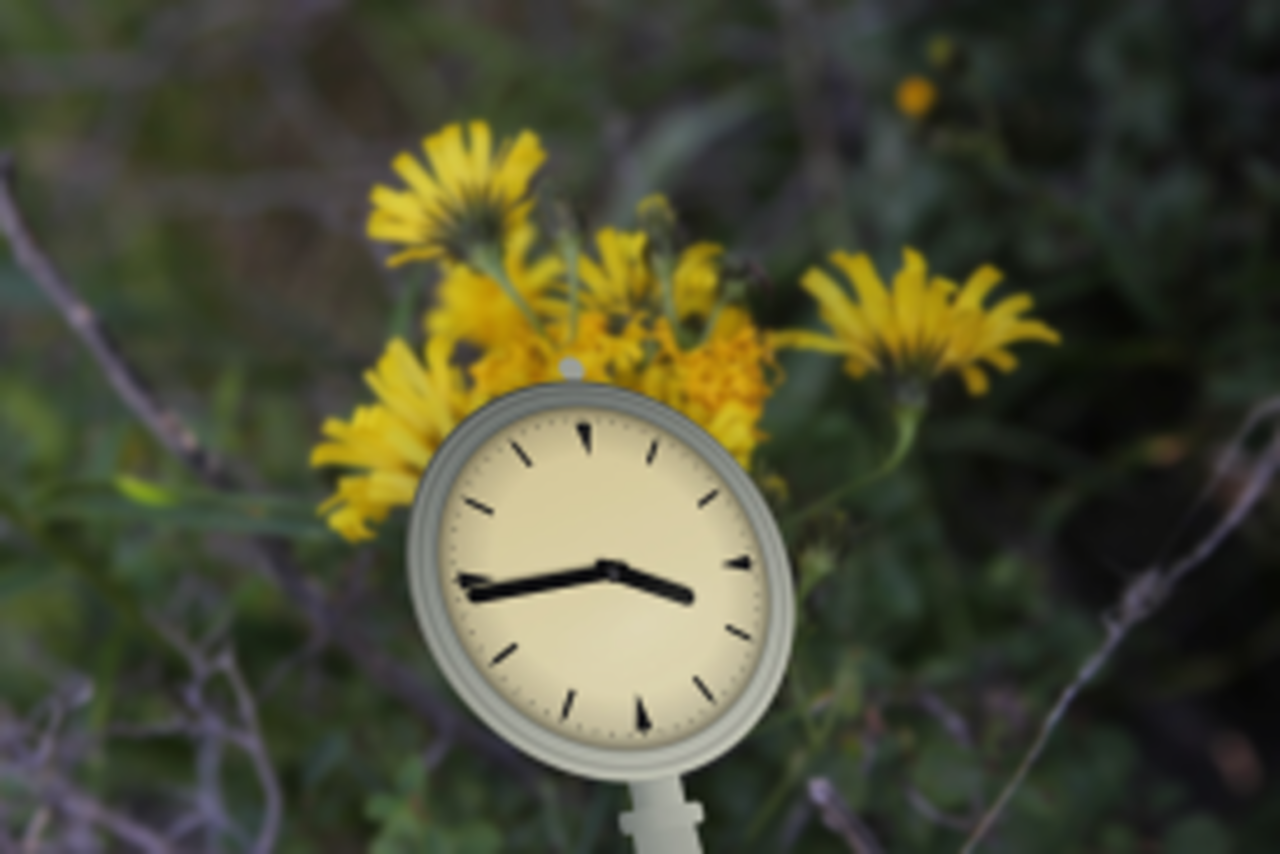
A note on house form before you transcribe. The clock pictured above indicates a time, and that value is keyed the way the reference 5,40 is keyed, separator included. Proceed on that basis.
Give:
3,44
